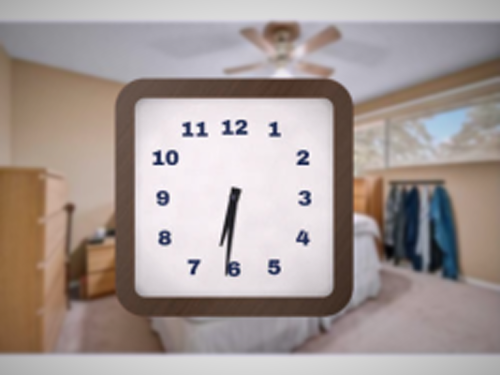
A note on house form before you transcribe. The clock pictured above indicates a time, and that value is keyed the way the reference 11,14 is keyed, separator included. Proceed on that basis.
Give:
6,31
